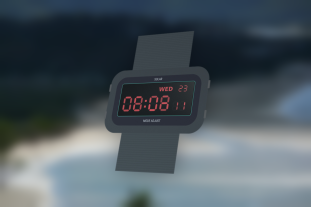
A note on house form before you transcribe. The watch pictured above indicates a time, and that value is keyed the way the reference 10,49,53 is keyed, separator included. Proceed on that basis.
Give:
8,08,11
